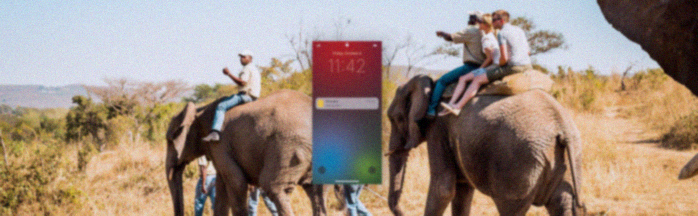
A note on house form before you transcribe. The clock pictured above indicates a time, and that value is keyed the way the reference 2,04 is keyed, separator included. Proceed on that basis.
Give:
11,42
